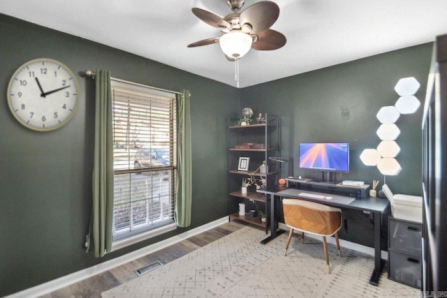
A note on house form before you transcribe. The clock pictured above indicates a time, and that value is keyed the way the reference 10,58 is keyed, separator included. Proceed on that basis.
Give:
11,12
